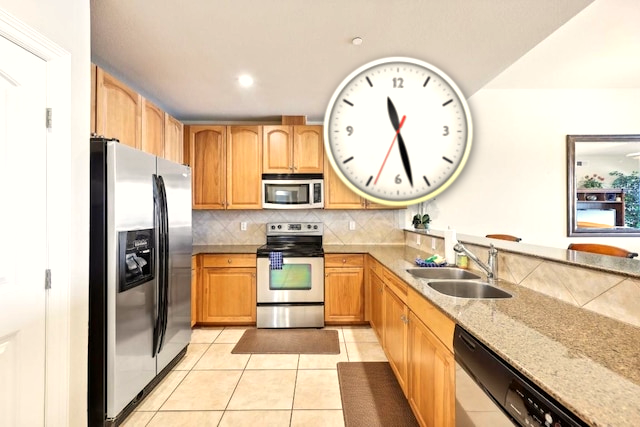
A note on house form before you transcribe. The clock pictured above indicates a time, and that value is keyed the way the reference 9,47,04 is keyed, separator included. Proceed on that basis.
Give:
11,27,34
